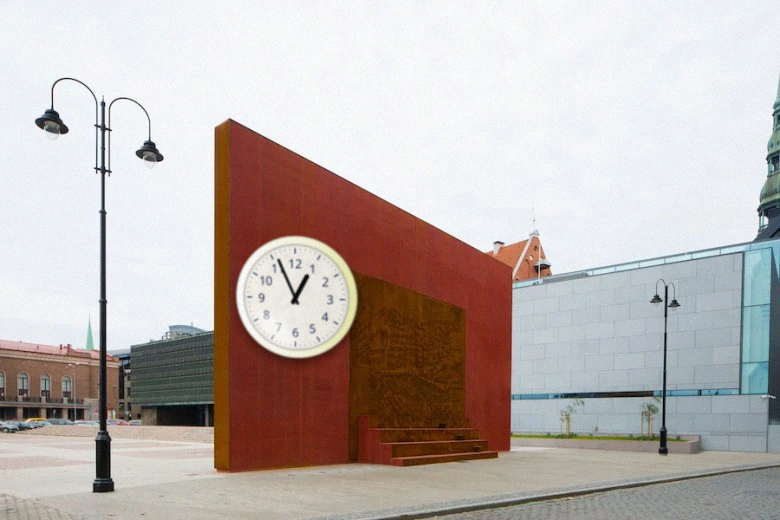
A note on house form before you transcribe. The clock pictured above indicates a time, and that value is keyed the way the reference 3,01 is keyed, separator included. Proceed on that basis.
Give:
12,56
